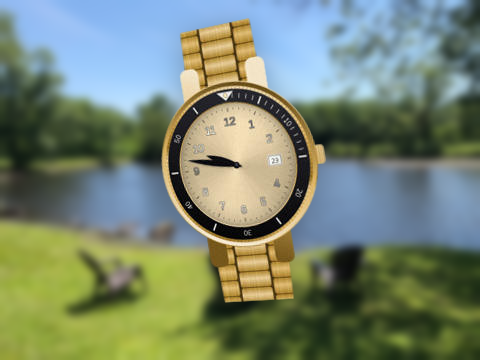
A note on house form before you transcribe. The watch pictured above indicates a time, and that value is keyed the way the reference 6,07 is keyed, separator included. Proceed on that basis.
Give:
9,47
